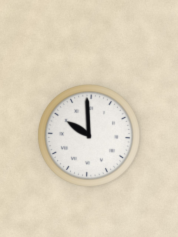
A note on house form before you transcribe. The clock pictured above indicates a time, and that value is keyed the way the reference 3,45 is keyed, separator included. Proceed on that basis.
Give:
9,59
